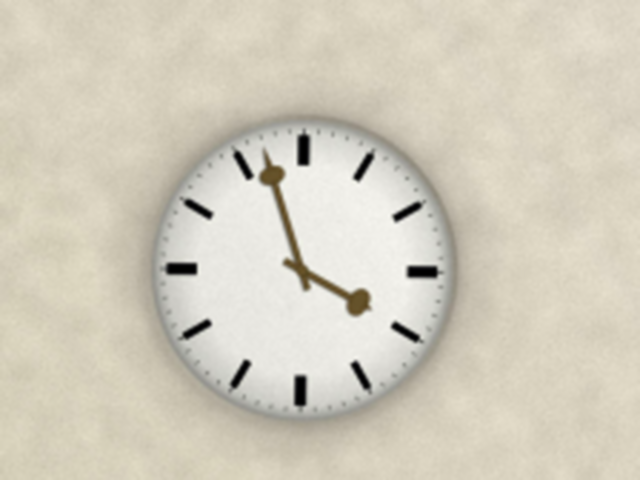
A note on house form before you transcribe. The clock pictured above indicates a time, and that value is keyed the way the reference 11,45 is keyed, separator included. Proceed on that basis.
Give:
3,57
